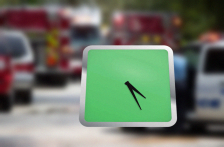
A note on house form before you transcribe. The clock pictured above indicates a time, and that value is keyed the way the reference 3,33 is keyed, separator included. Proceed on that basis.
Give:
4,26
